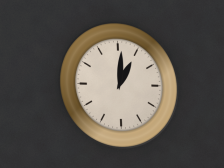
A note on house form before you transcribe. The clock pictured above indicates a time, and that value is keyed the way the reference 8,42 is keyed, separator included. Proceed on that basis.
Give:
1,01
